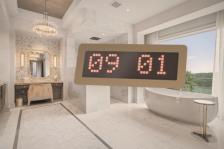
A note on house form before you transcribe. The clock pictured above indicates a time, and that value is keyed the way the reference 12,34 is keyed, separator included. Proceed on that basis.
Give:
9,01
